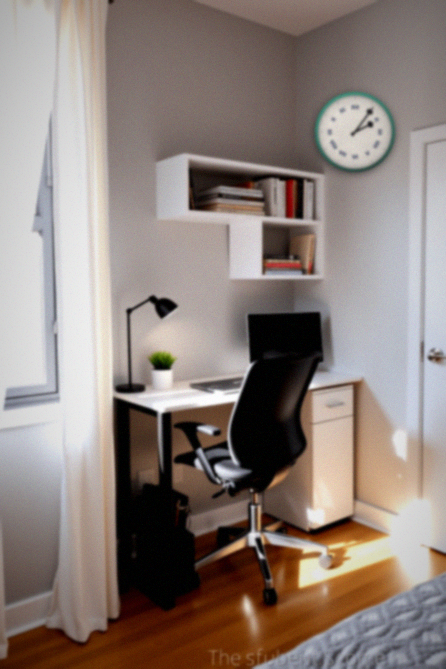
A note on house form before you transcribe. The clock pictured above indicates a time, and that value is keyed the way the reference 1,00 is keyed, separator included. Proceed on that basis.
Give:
2,06
